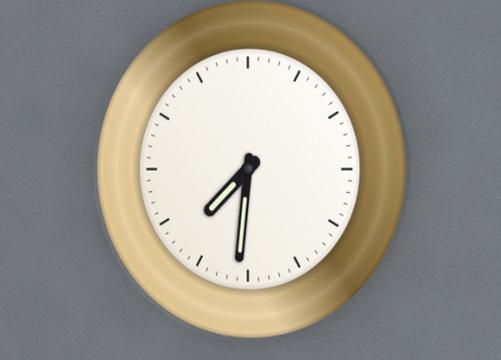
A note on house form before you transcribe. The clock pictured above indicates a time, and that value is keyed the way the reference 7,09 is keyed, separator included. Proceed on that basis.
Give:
7,31
